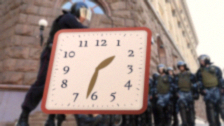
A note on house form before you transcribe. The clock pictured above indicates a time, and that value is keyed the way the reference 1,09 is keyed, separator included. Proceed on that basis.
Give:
1,32
